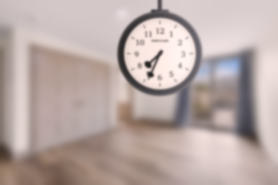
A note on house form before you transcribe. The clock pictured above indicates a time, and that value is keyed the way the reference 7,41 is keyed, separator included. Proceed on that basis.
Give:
7,34
